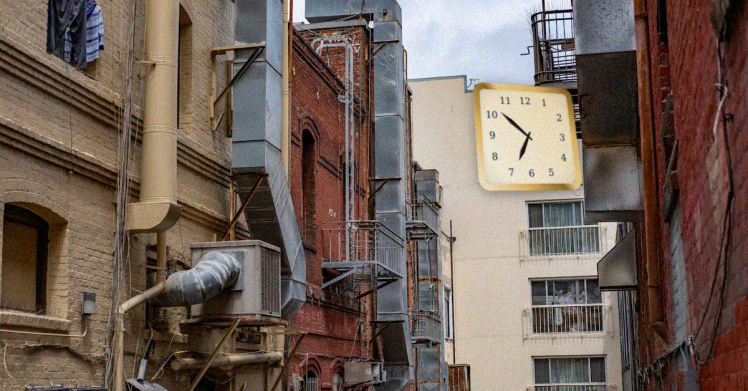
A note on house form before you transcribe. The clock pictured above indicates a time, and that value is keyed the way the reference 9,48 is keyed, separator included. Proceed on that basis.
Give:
6,52
